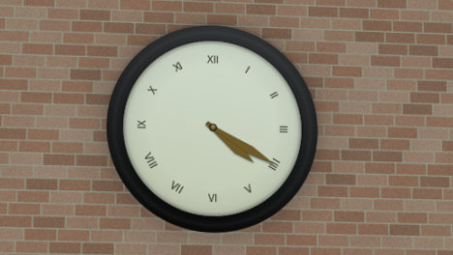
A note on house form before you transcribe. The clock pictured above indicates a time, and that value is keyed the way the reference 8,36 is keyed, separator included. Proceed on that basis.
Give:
4,20
